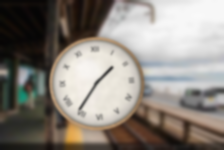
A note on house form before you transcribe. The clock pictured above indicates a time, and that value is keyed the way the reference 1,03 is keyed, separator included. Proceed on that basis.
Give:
1,36
